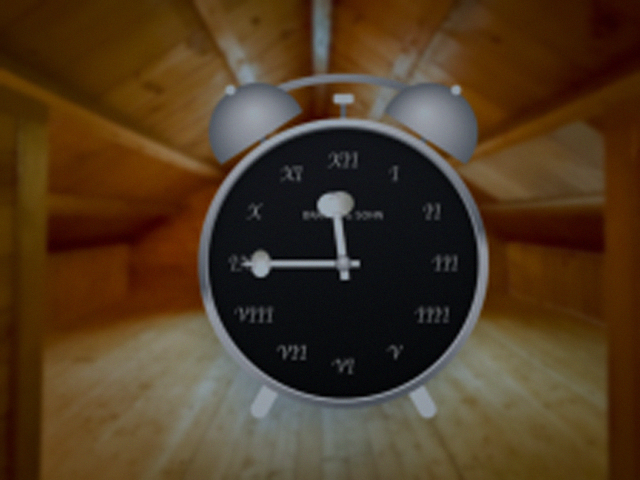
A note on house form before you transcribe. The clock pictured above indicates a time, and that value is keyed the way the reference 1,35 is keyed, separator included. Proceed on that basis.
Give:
11,45
